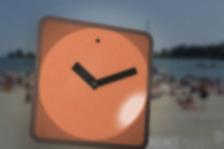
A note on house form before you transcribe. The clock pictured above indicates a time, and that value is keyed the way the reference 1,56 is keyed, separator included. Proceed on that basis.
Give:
10,11
